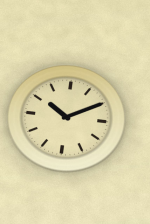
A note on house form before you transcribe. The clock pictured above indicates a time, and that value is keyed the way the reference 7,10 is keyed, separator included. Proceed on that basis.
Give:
10,10
